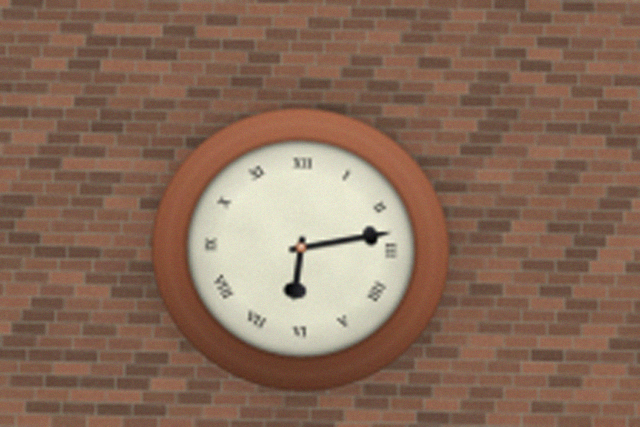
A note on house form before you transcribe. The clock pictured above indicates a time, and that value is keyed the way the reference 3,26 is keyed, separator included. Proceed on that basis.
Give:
6,13
